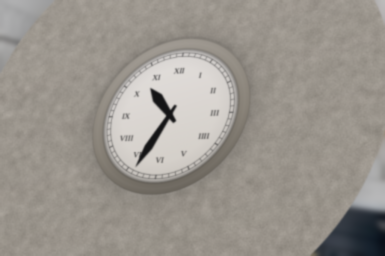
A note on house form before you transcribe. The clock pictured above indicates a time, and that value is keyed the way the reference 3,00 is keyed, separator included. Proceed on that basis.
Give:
10,34
